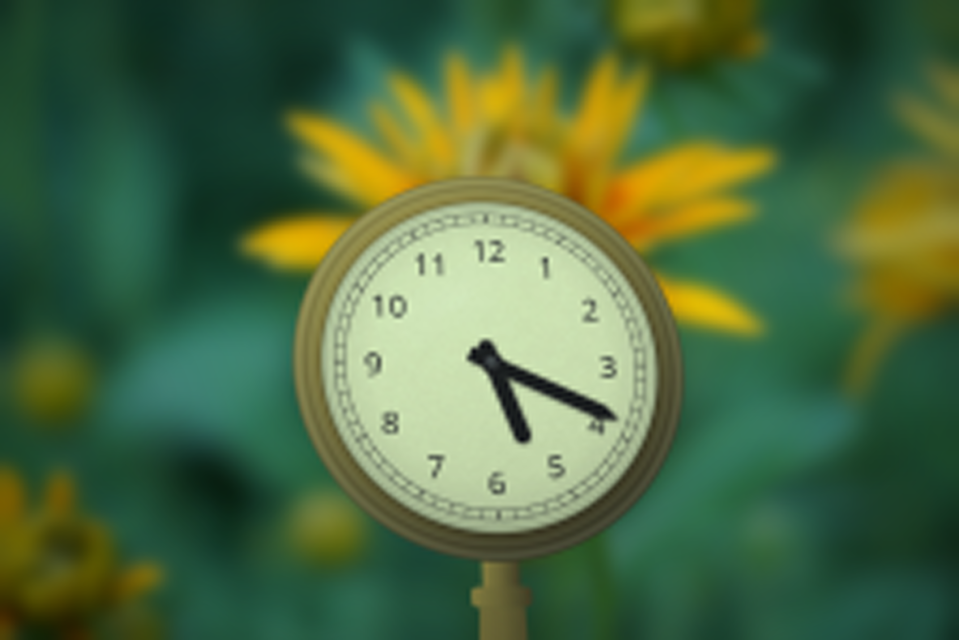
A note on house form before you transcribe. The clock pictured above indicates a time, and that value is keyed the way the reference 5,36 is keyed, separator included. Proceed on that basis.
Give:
5,19
